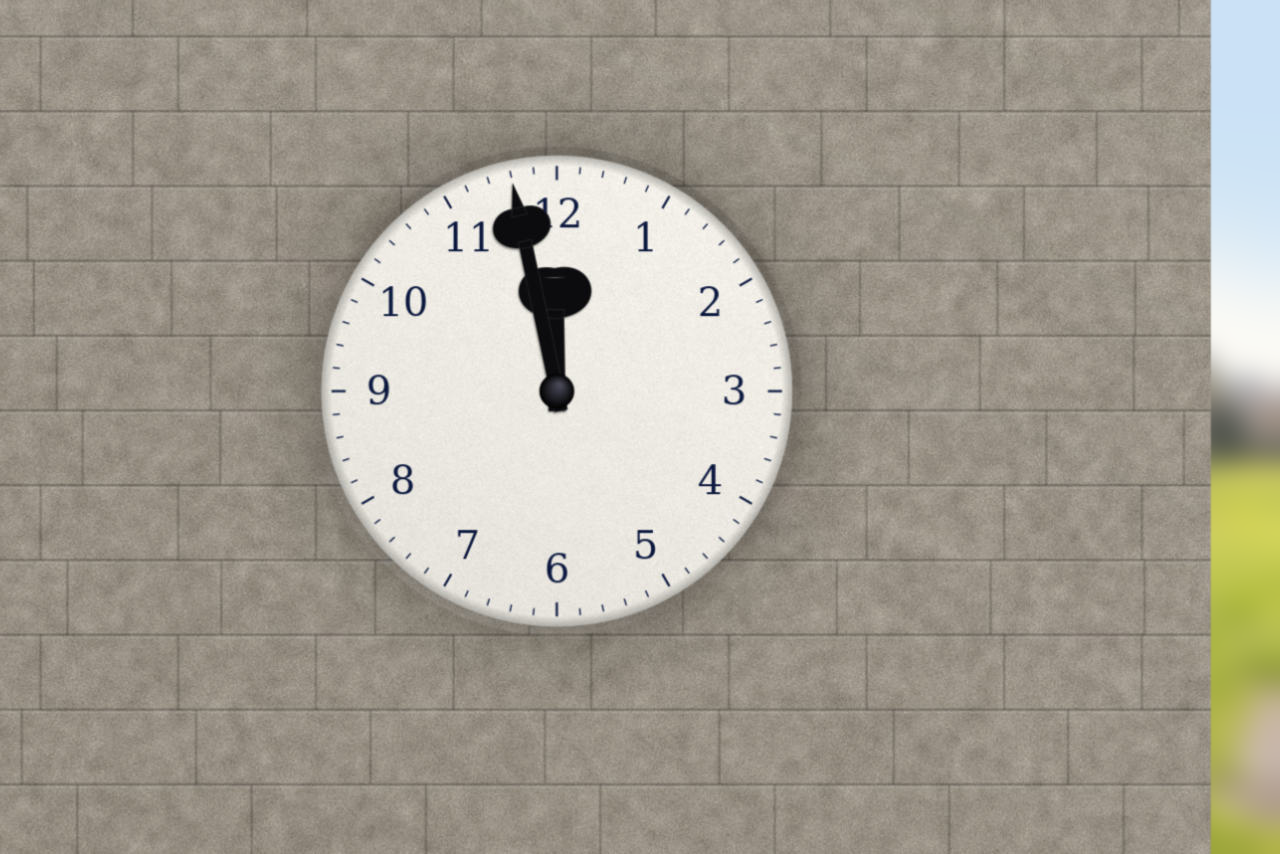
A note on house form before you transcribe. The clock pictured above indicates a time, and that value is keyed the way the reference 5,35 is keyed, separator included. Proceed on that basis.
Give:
11,58
